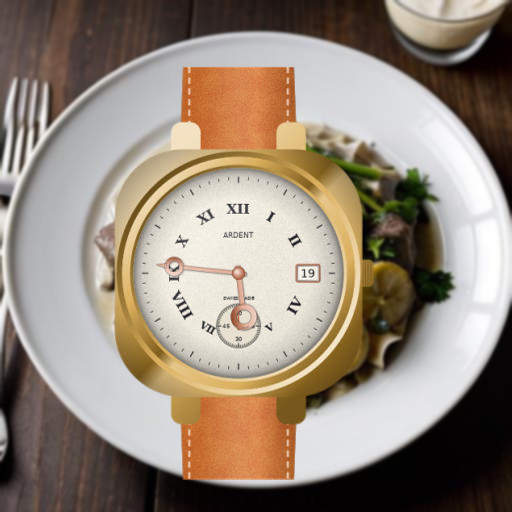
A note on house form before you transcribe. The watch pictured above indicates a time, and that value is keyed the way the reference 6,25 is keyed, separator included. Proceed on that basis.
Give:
5,46
